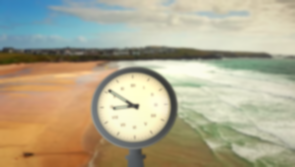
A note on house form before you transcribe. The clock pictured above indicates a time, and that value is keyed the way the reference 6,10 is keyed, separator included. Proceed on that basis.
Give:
8,51
